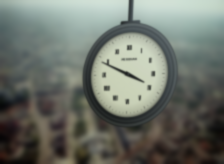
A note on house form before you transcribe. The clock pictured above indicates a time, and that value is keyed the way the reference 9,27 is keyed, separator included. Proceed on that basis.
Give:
3,49
